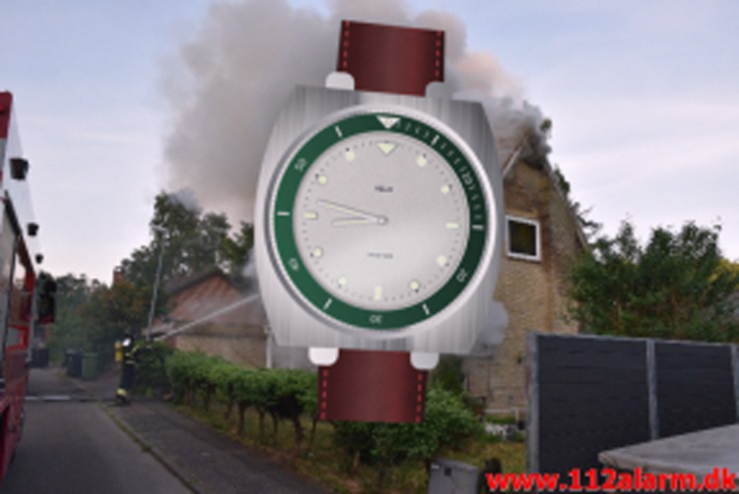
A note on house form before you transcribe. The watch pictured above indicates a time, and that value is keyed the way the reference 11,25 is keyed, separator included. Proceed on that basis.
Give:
8,47
